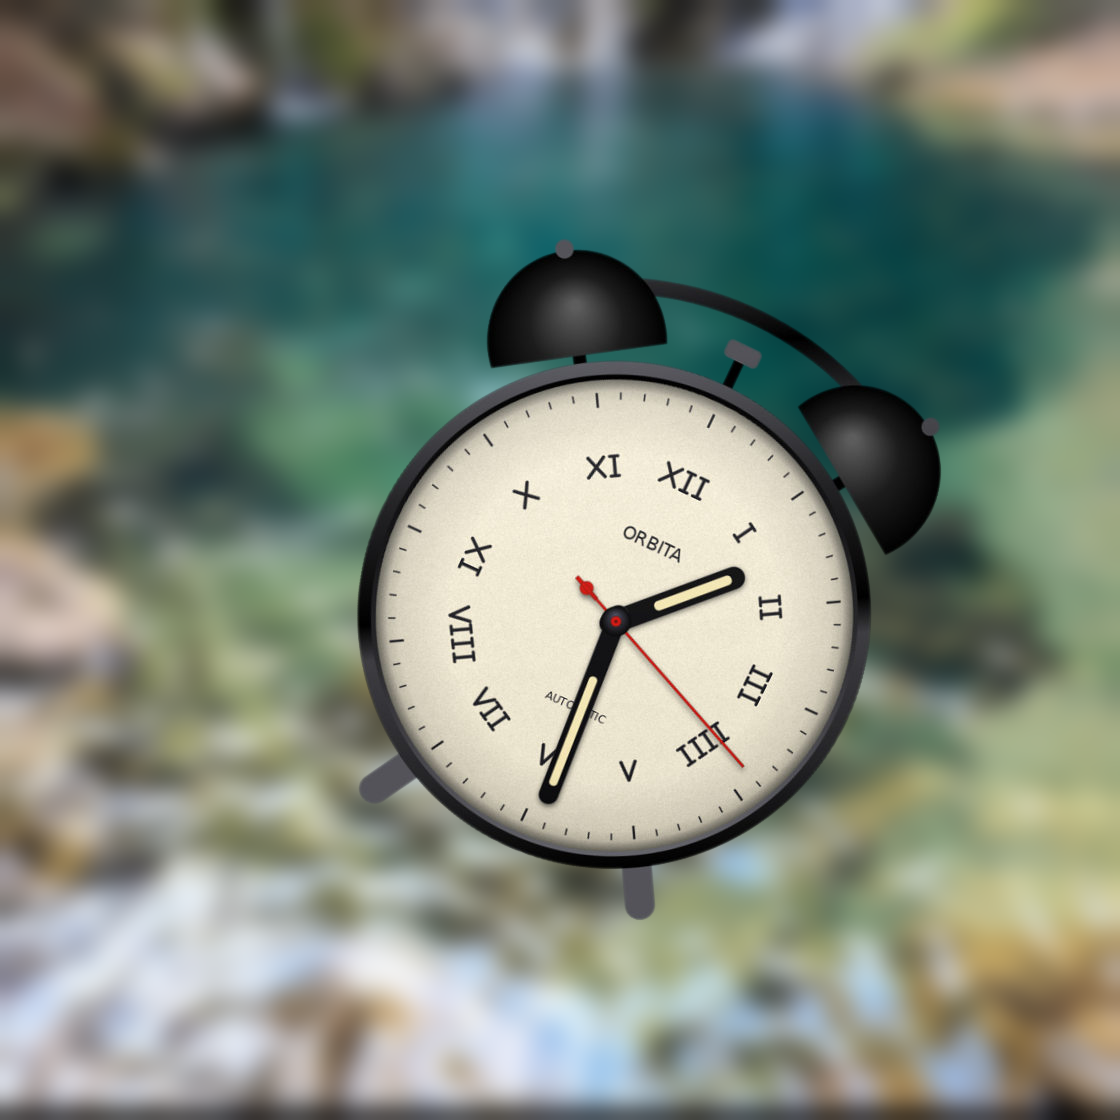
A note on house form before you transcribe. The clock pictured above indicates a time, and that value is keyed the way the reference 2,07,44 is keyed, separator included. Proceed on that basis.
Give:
1,29,19
